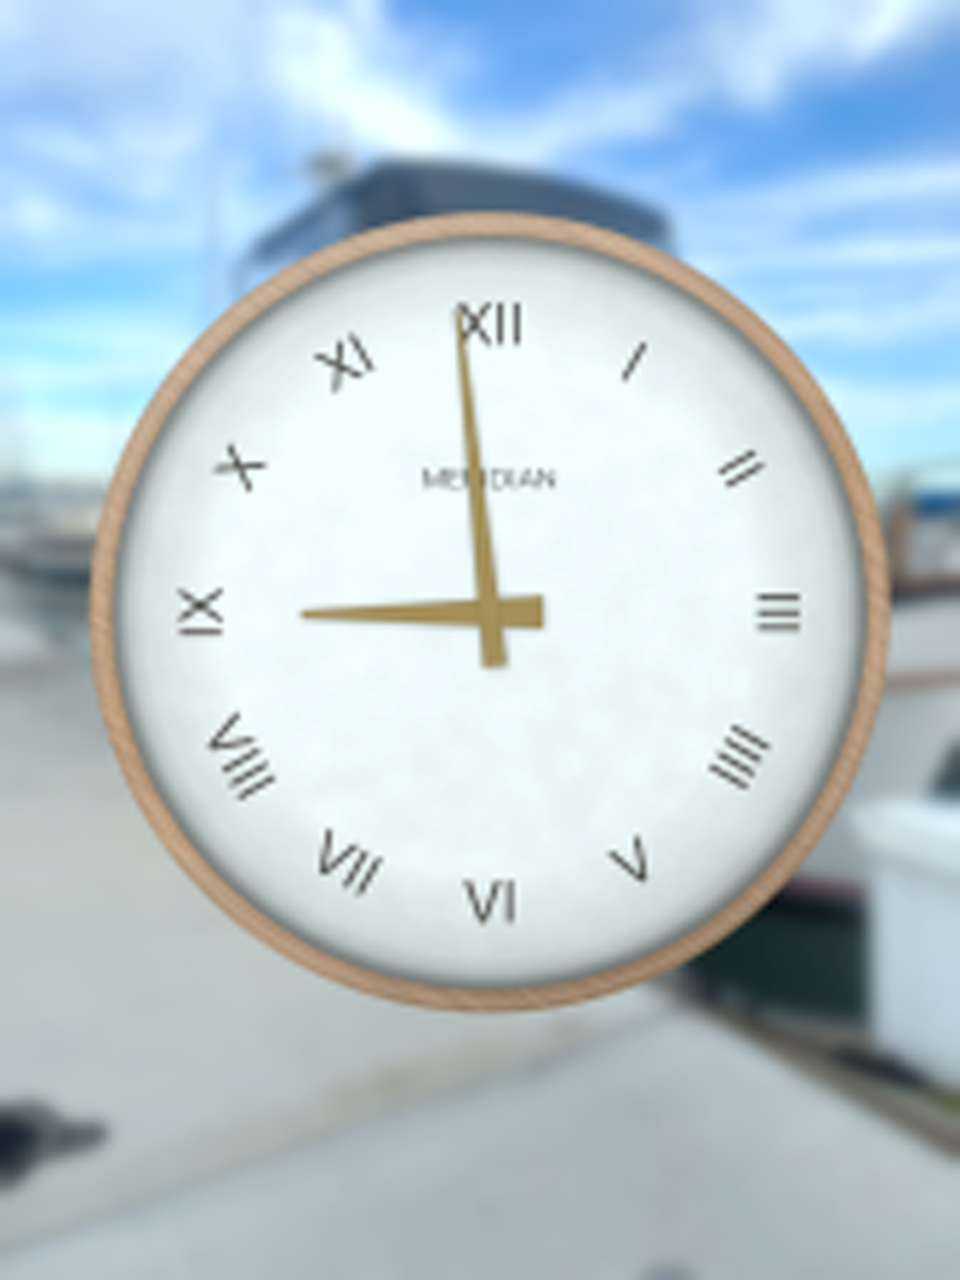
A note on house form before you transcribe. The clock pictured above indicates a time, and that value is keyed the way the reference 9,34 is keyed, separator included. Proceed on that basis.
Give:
8,59
